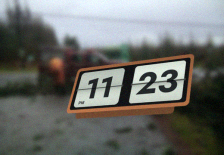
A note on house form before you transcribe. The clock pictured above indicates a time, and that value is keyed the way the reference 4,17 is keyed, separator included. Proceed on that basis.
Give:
11,23
